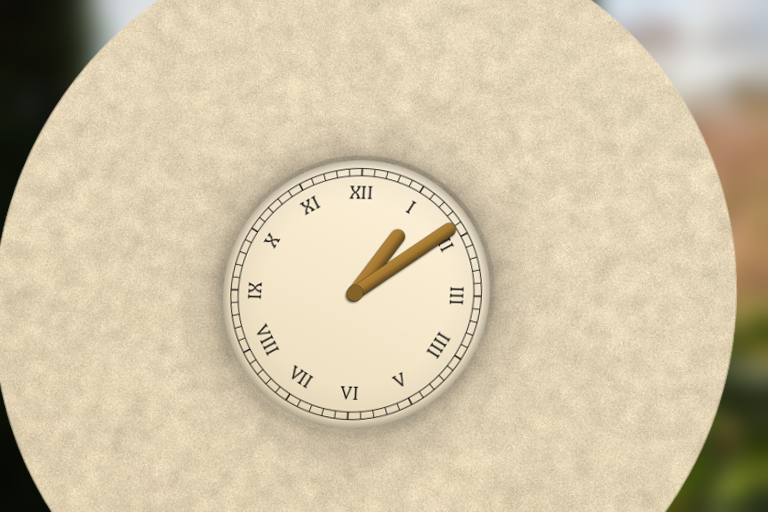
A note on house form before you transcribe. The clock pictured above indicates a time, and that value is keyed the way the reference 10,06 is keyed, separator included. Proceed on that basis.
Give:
1,09
